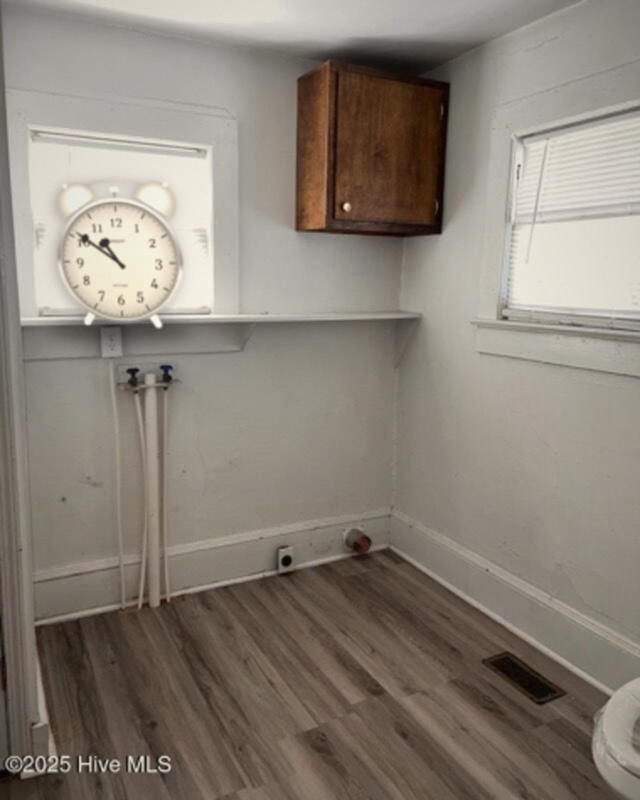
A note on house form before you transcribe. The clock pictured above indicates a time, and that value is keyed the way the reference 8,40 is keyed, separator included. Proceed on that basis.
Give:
10,51
